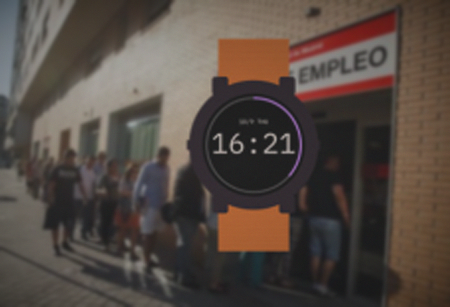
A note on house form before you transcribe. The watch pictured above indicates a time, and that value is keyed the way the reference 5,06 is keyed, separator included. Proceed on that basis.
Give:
16,21
